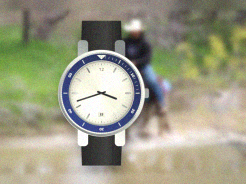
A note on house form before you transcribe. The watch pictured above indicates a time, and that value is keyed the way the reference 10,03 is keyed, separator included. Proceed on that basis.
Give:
3,42
